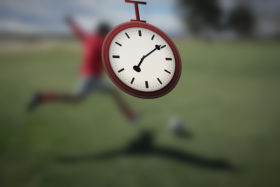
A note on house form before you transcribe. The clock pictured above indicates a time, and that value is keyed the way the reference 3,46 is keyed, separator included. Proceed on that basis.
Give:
7,09
